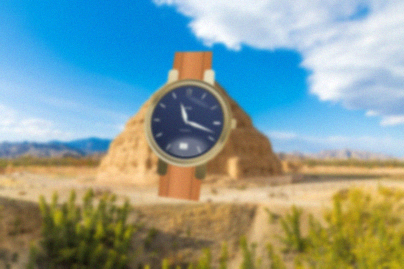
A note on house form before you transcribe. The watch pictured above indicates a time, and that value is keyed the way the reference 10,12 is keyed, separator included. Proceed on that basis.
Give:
11,18
